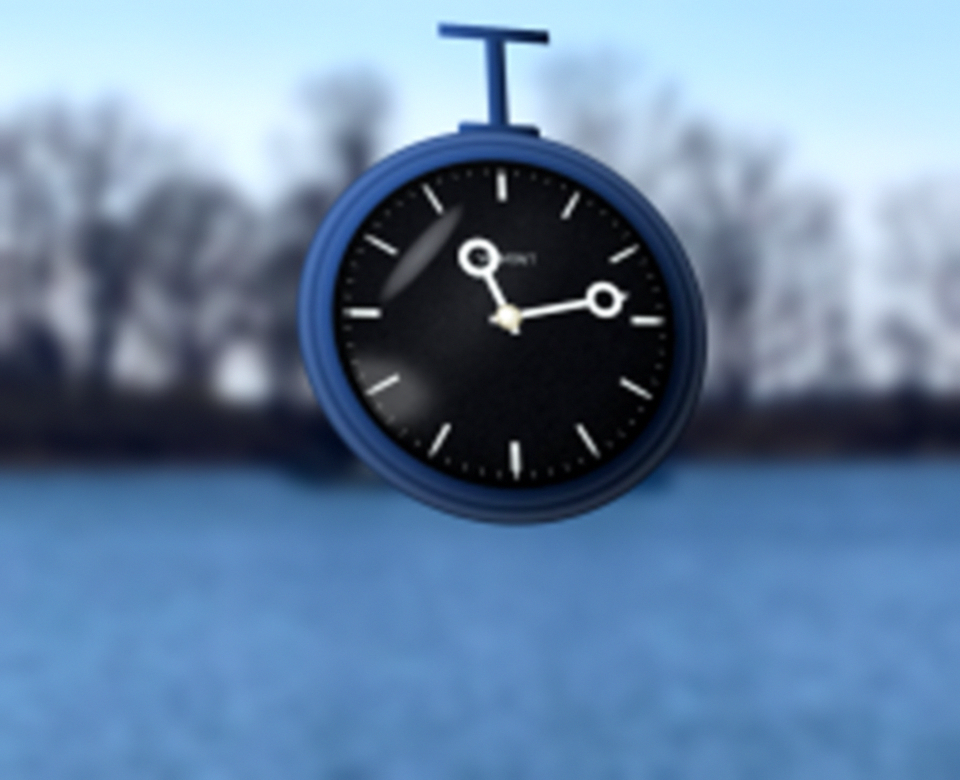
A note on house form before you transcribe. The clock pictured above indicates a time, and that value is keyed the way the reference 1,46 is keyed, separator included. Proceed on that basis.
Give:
11,13
